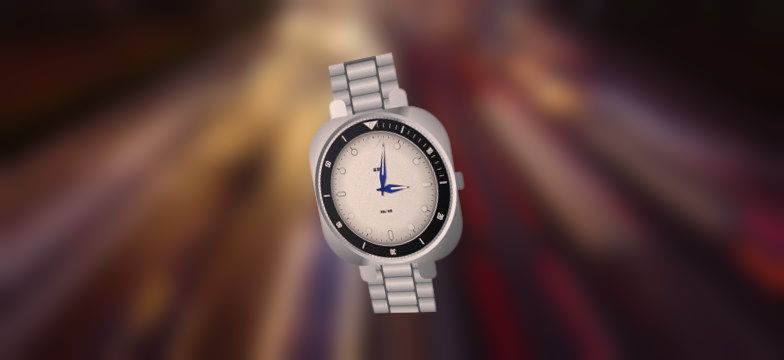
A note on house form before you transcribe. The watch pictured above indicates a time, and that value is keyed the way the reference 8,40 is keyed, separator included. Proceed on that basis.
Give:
3,02
